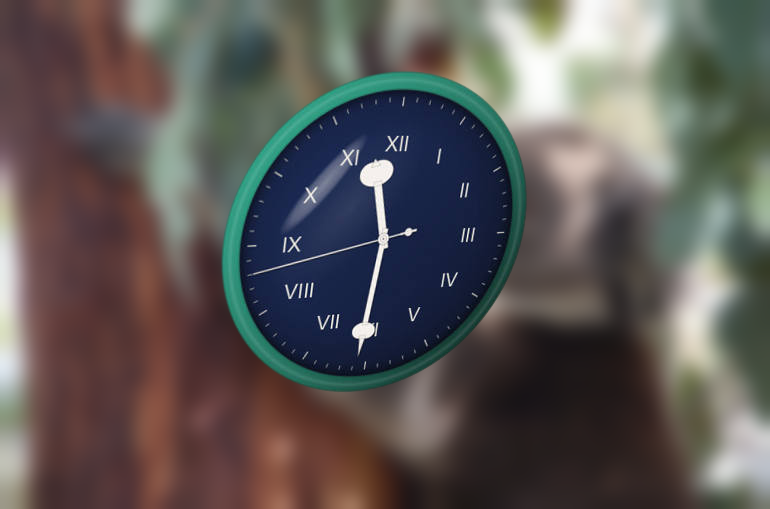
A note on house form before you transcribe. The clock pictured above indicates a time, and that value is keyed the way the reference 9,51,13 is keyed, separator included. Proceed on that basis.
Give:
11,30,43
